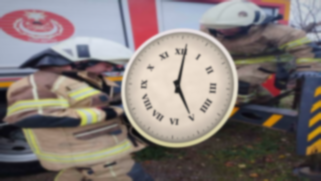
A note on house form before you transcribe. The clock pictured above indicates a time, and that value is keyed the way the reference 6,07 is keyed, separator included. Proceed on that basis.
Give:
5,01
